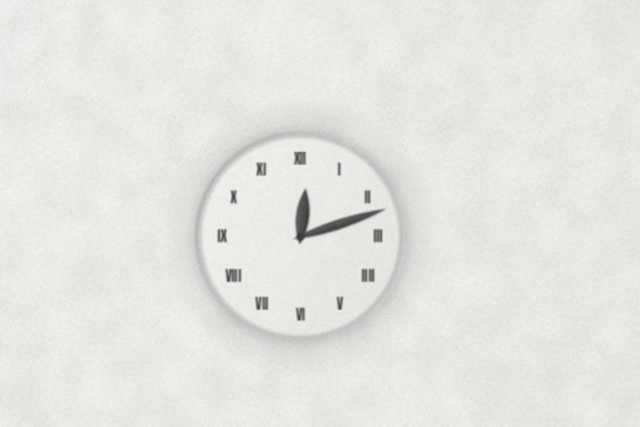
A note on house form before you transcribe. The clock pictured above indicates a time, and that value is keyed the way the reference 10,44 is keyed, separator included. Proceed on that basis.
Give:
12,12
